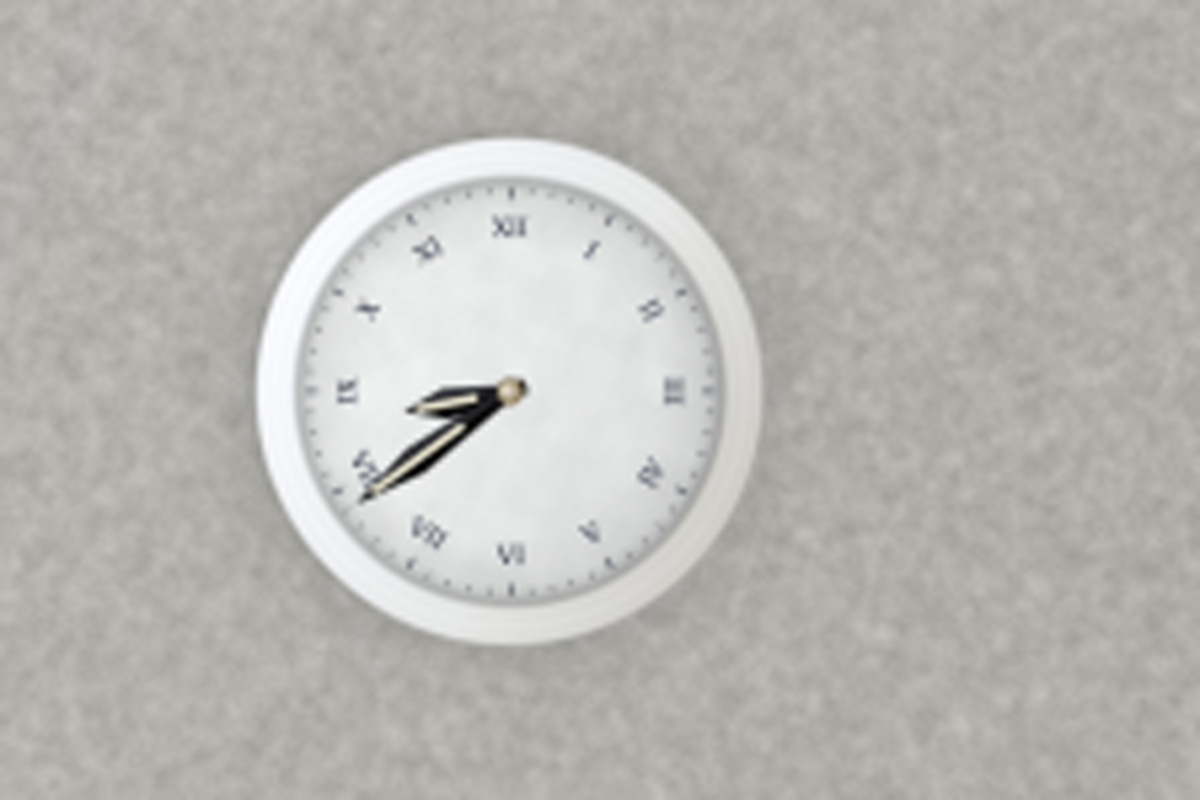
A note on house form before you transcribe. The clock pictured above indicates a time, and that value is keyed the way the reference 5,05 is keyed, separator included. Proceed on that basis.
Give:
8,39
